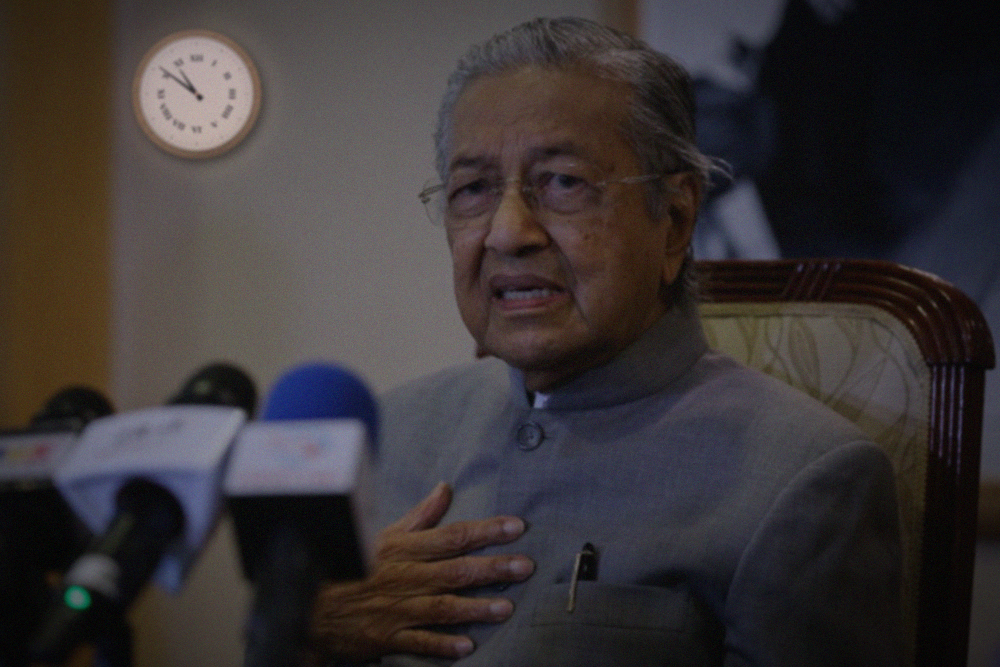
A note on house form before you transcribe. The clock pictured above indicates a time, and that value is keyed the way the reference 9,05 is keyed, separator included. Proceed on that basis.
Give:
10,51
